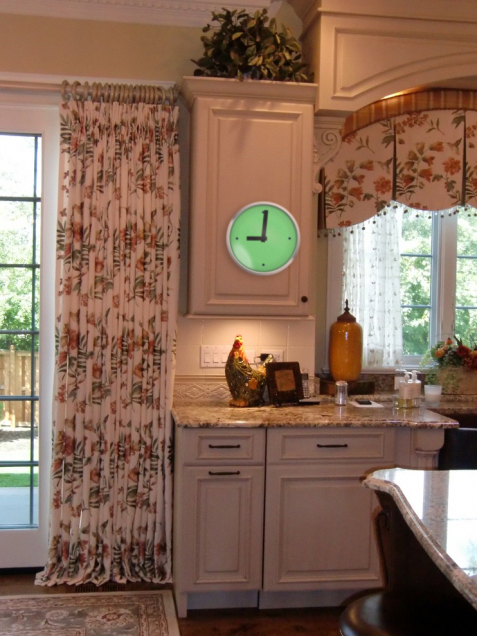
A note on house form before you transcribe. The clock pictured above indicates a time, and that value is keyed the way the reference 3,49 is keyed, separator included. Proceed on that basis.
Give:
9,01
